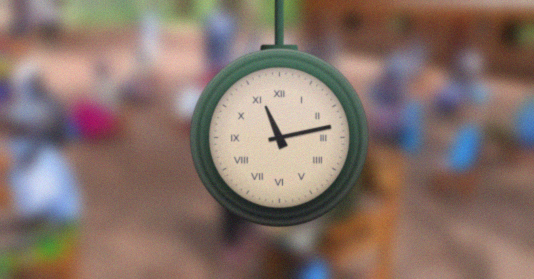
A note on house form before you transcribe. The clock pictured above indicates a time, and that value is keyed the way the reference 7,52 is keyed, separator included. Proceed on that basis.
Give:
11,13
